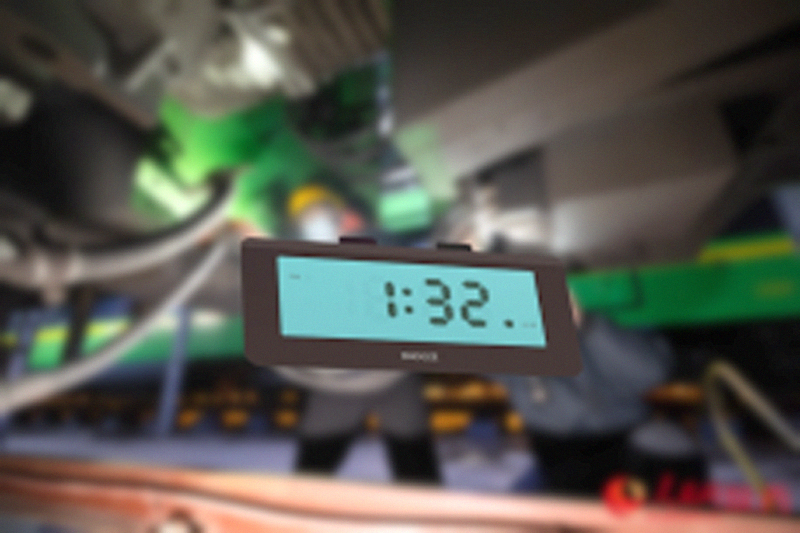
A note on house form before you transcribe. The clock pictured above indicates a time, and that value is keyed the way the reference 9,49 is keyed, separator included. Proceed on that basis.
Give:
1,32
